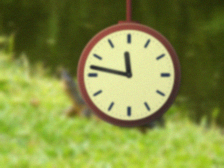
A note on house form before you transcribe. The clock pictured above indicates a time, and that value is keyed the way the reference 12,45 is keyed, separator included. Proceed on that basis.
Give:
11,47
